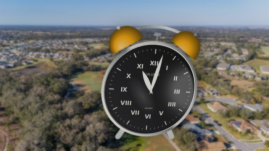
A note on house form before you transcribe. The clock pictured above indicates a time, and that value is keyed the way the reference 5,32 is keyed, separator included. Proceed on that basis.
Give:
11,02
